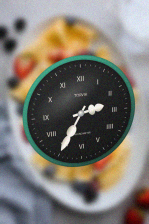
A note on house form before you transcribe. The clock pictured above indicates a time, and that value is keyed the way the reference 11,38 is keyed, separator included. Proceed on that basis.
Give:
2,35
